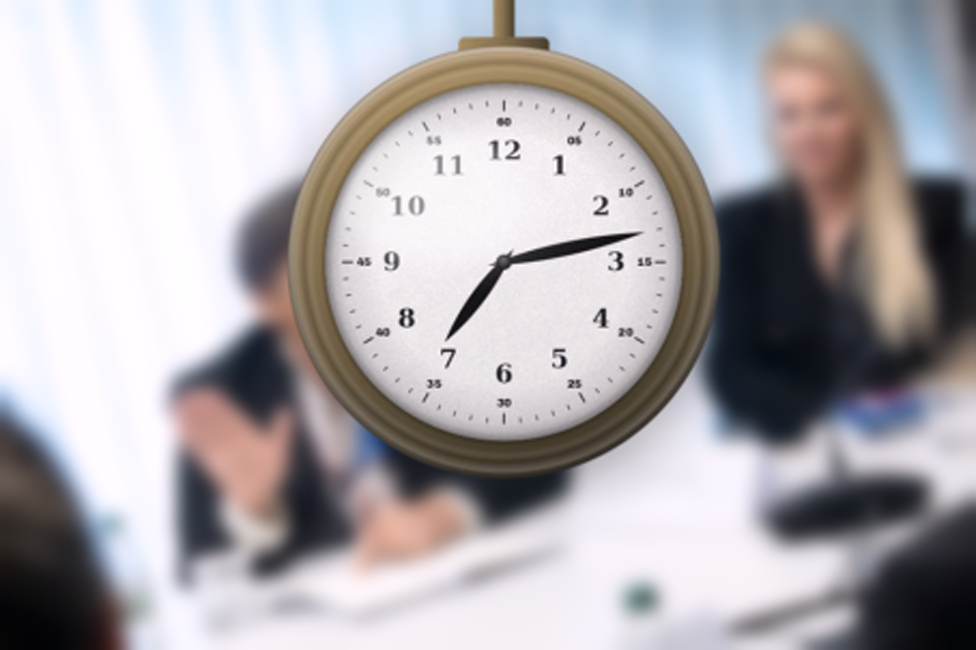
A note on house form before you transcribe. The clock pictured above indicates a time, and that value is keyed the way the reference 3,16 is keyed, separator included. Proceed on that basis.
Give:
7,13
